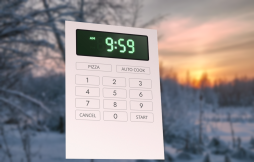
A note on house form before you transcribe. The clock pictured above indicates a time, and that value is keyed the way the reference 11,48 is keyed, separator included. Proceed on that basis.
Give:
9,59
